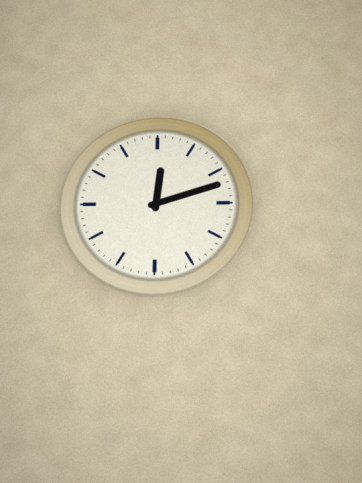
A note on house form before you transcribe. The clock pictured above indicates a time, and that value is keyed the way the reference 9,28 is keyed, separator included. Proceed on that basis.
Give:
12,12
